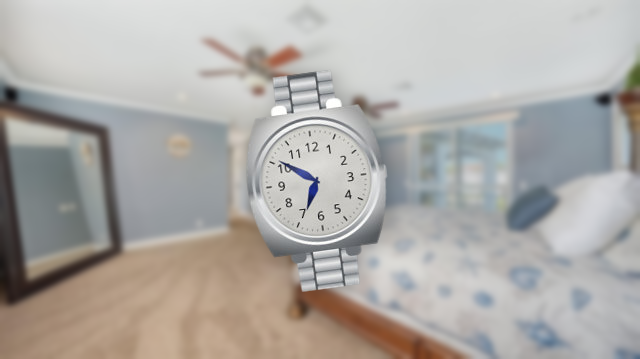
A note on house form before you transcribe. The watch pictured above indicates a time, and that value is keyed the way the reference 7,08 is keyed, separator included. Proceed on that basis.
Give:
6,51
